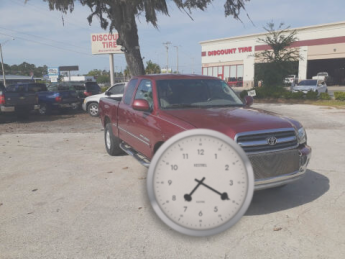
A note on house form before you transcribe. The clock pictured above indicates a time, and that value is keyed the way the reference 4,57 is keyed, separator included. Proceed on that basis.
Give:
7,20
